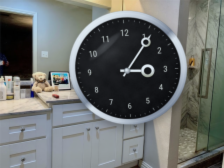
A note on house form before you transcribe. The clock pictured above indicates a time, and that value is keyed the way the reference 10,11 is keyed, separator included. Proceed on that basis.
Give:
3,06
